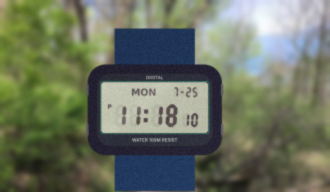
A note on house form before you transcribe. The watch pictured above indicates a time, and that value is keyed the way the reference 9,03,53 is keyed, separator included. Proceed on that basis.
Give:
11,18,10
